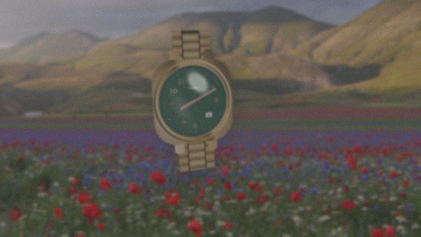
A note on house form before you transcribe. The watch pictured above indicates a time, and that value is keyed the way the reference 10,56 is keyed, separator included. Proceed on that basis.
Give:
8,11
